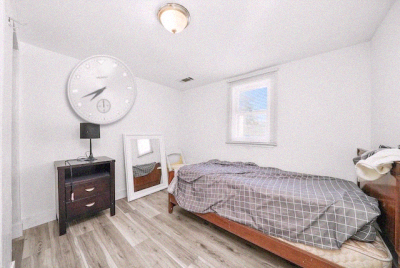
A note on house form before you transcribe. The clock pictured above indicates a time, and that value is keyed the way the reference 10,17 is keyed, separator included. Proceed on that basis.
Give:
7,42
